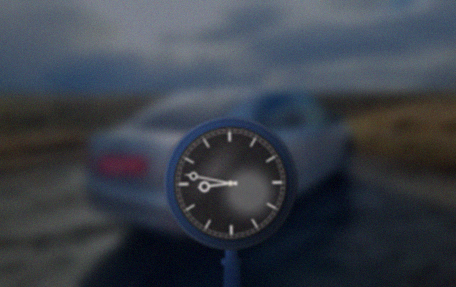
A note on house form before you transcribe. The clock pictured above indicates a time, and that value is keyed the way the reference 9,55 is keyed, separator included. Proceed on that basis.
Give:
8,47
